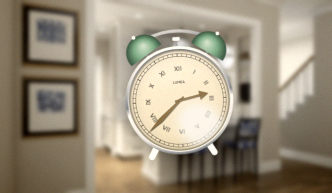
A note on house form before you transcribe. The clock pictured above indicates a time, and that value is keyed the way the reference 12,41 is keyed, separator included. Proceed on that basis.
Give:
2,38
